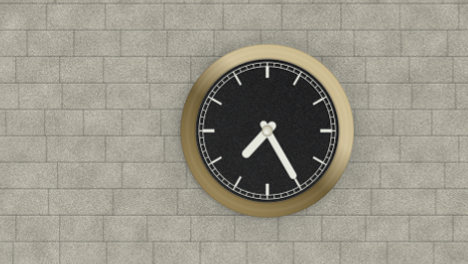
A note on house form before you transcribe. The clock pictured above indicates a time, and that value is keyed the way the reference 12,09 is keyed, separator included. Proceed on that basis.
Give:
7,25
